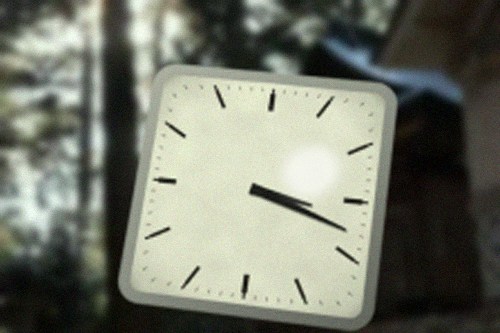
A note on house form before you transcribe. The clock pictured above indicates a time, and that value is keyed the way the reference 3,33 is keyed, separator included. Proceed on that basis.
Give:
3,18
